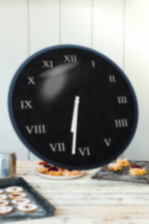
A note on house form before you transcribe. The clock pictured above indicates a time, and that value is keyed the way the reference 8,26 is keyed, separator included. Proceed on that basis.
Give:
6,32
